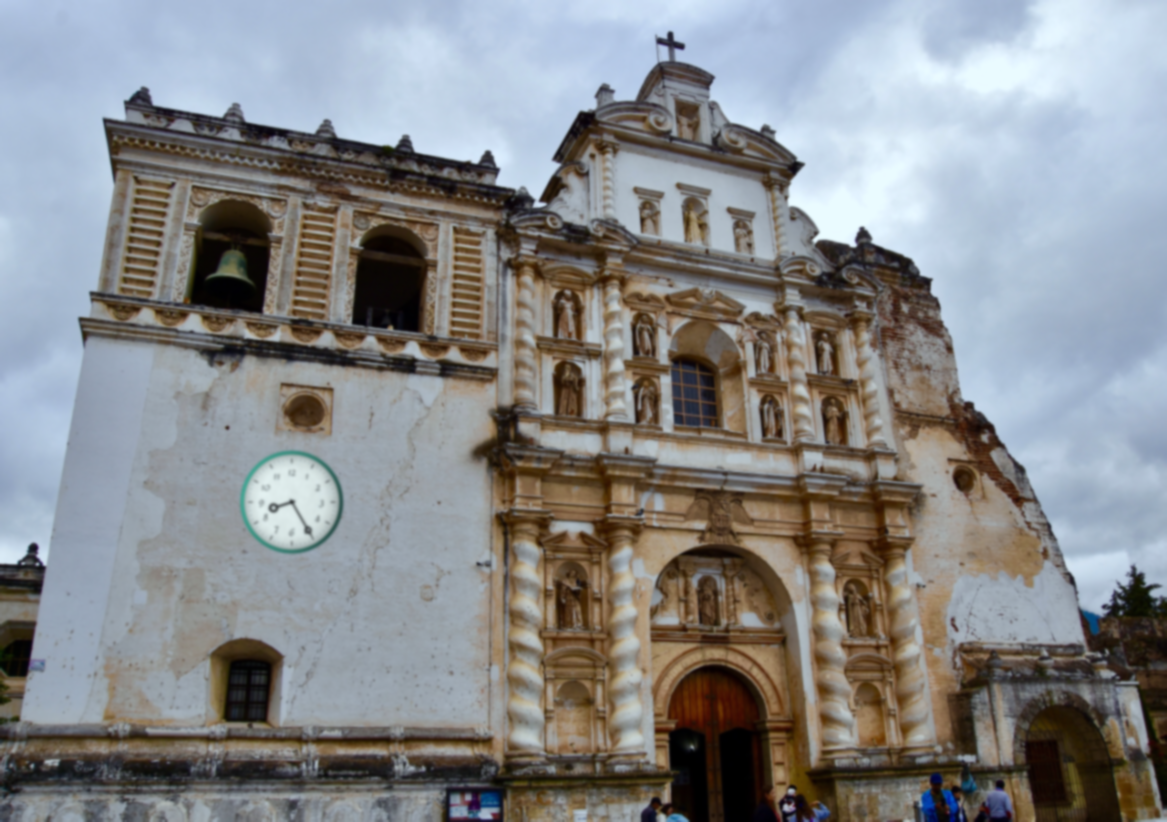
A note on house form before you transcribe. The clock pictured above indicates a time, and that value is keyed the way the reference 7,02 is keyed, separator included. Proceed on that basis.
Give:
8,25
